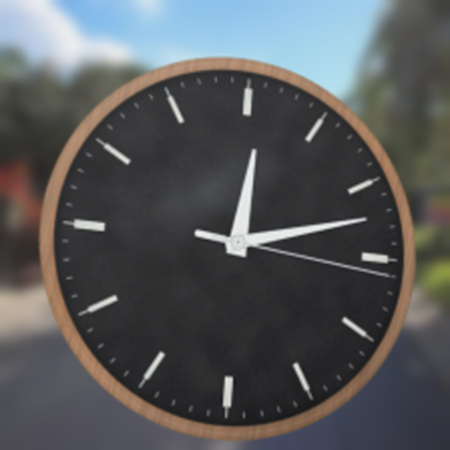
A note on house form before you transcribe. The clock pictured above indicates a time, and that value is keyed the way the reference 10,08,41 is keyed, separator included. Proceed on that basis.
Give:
12,12,16
